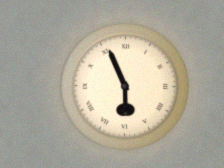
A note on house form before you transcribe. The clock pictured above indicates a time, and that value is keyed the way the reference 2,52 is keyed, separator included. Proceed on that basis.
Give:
5,56
